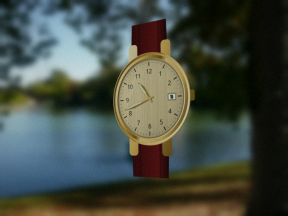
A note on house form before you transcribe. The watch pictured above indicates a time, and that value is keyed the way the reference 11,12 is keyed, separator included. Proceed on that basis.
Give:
10,42
